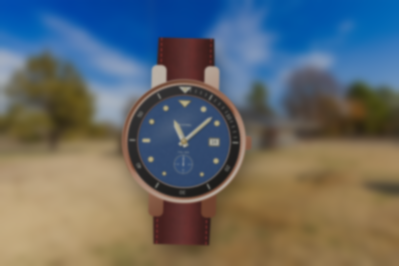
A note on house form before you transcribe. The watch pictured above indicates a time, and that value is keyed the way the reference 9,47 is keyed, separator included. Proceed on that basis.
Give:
11,08
